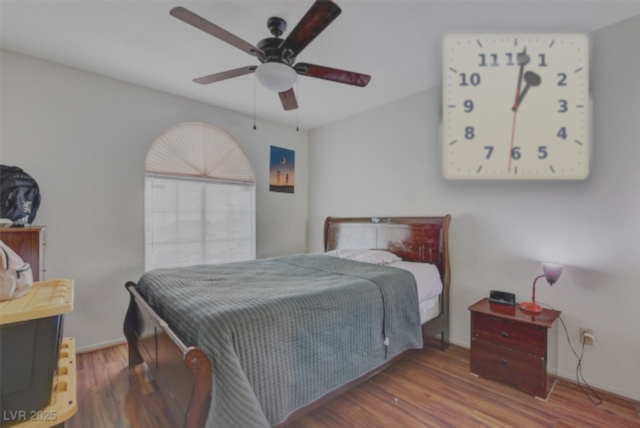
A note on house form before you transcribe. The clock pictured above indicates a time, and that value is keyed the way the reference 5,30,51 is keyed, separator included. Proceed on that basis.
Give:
1,01,31
